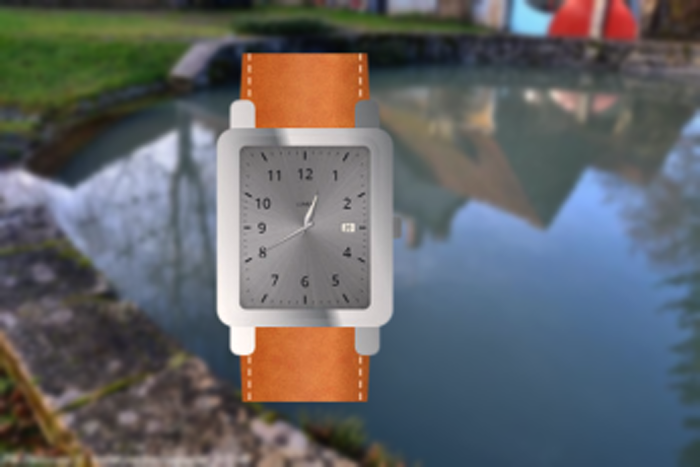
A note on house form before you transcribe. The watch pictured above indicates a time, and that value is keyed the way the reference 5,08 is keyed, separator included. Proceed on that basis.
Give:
12,40
